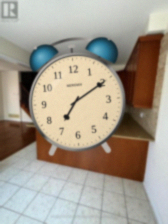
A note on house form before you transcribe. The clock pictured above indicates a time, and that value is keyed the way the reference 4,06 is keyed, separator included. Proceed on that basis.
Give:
7,10
